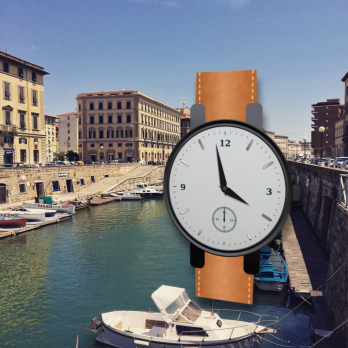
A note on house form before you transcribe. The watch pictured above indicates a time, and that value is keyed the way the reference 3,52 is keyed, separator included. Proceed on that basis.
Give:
3,58
